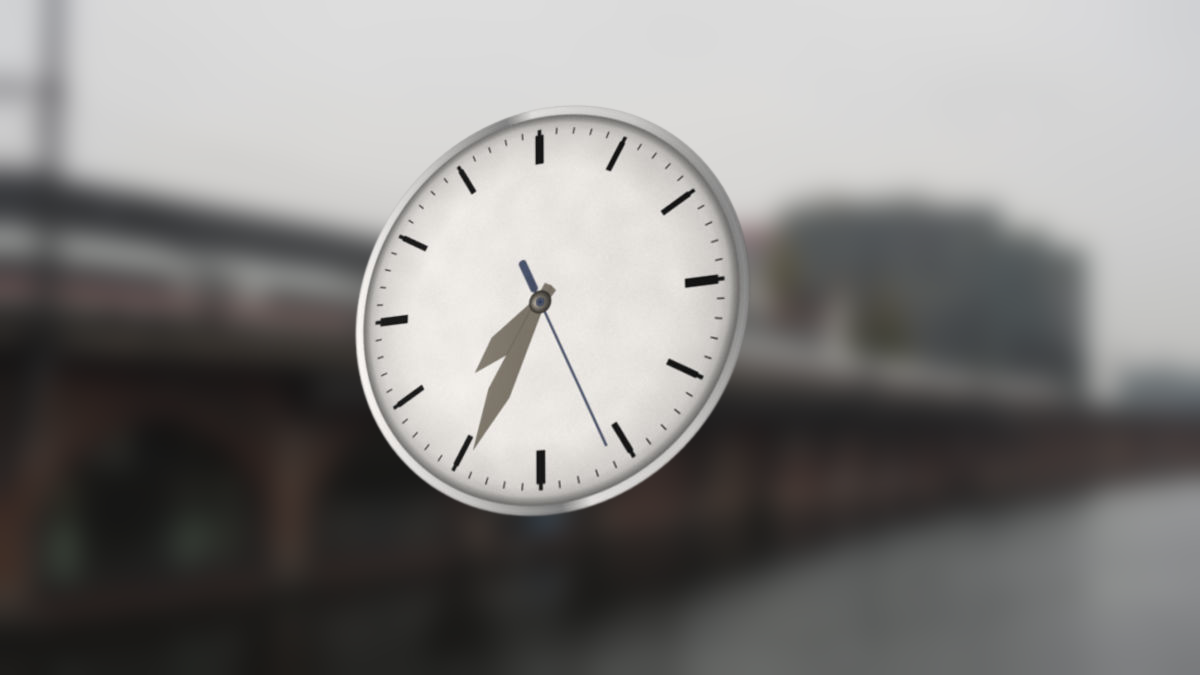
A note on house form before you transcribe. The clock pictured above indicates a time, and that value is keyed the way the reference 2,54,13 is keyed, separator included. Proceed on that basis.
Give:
7,34,26
